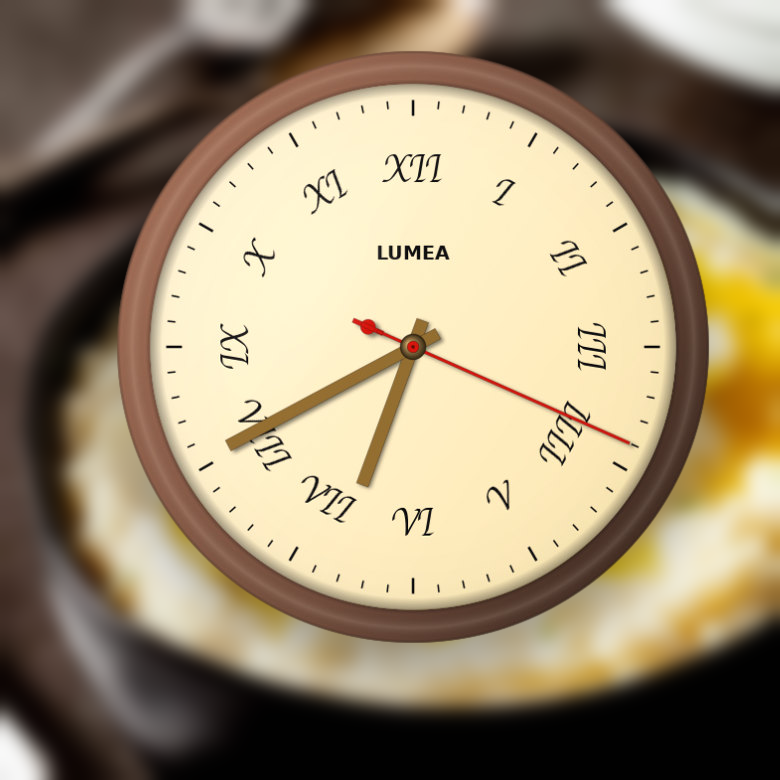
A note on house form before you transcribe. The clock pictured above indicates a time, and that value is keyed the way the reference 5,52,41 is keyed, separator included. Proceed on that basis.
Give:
6,40,19
